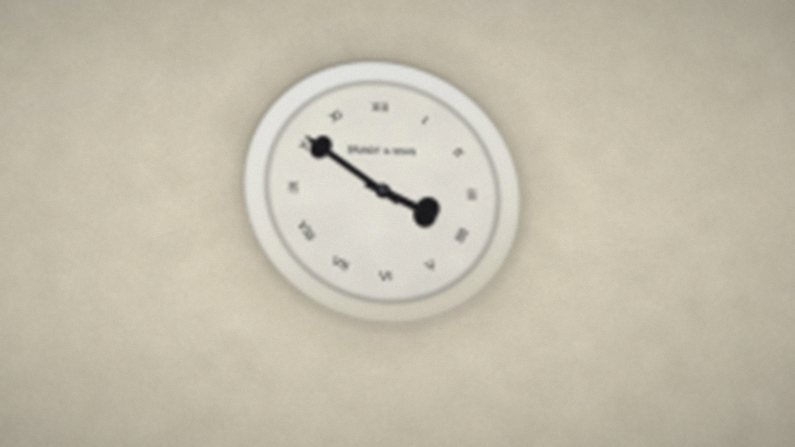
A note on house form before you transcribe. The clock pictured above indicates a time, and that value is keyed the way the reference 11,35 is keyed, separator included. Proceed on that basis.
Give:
3,51
